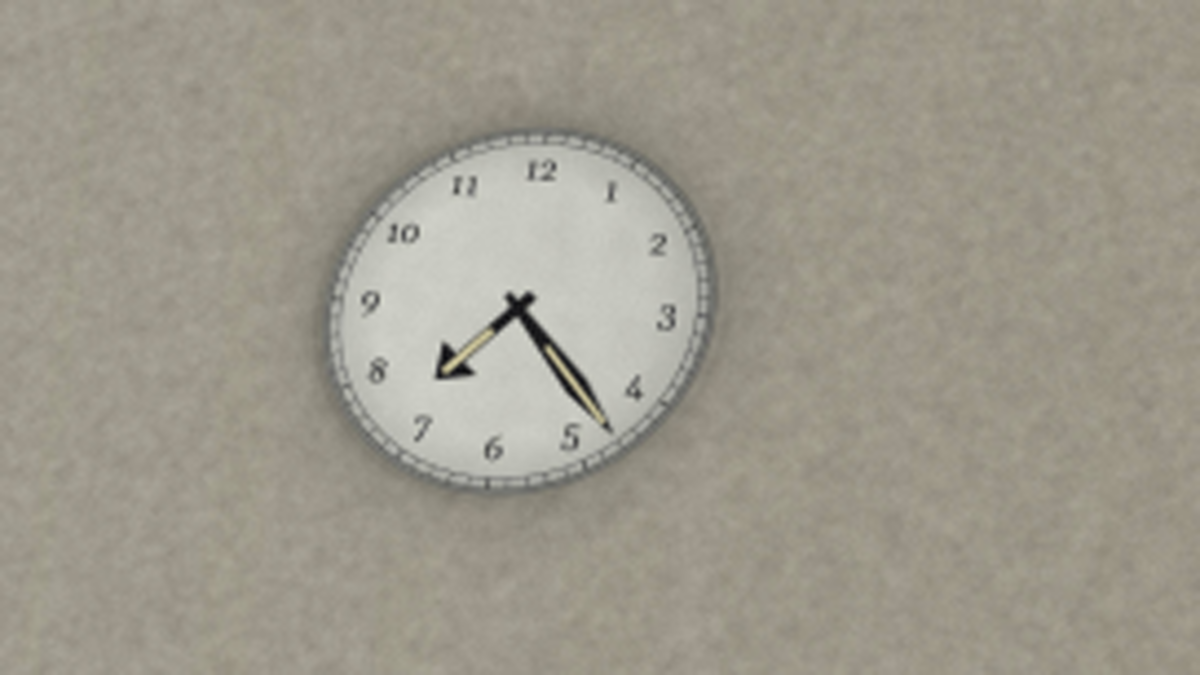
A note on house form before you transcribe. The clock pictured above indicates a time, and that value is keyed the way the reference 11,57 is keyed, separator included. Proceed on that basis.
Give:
7,23
